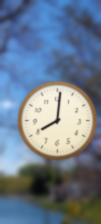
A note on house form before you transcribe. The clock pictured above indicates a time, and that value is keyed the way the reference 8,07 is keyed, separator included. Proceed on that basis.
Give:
8,01
